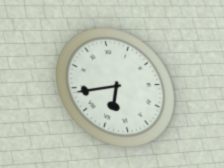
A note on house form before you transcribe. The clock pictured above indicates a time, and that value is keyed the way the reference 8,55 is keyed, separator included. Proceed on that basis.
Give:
6,44
